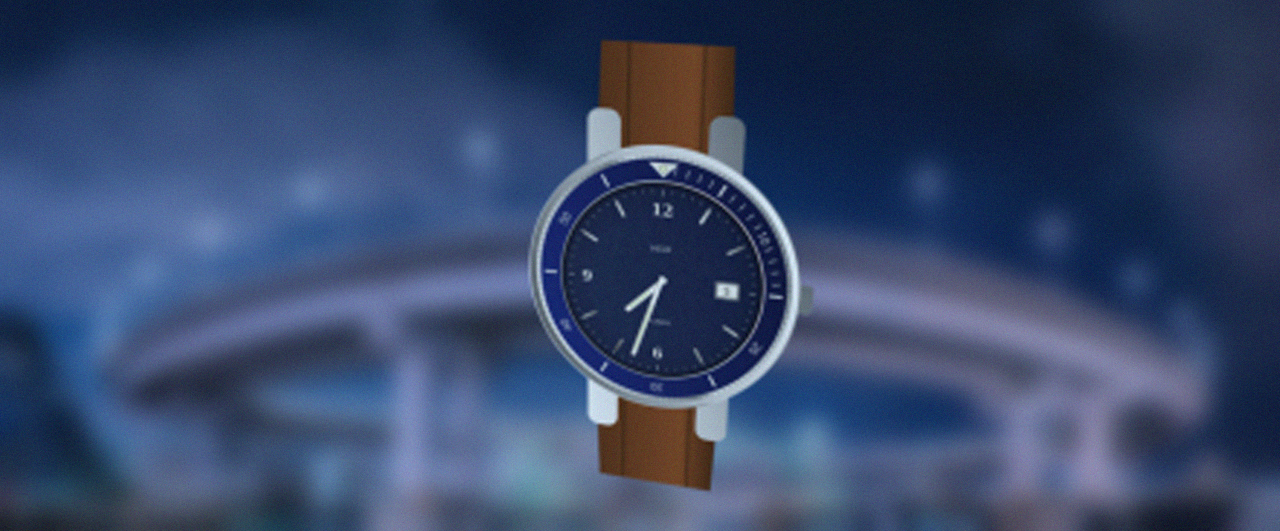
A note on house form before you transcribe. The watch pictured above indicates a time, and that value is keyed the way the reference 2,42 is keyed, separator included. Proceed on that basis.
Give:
7,33
